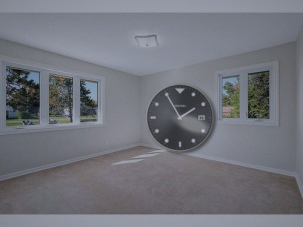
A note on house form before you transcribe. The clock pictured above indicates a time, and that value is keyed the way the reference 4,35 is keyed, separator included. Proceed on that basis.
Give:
1,55
